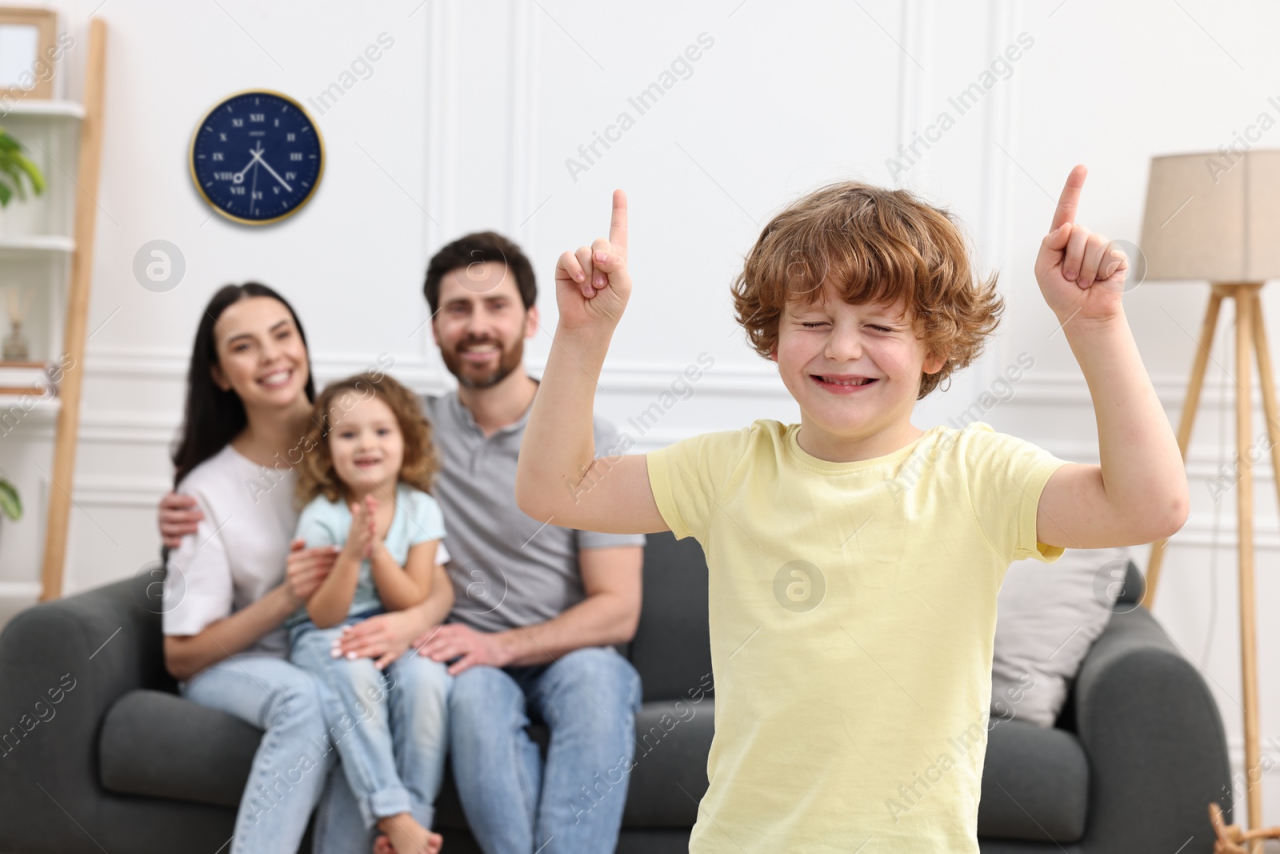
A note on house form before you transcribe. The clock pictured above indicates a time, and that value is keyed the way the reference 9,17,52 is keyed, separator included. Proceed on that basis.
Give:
7,22,31
